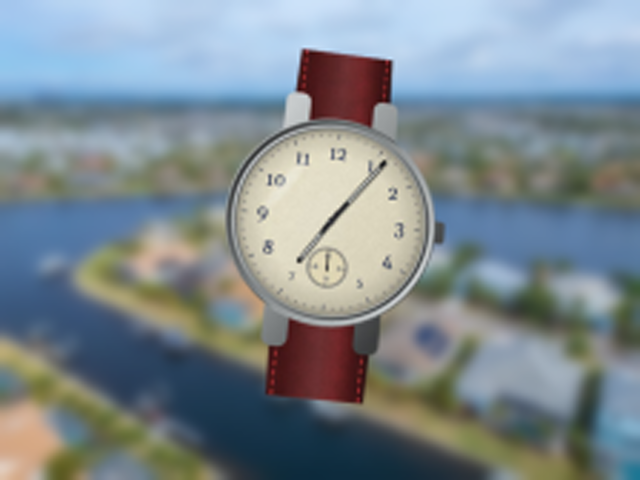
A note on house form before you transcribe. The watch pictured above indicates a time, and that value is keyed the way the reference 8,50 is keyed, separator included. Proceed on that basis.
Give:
7,06
